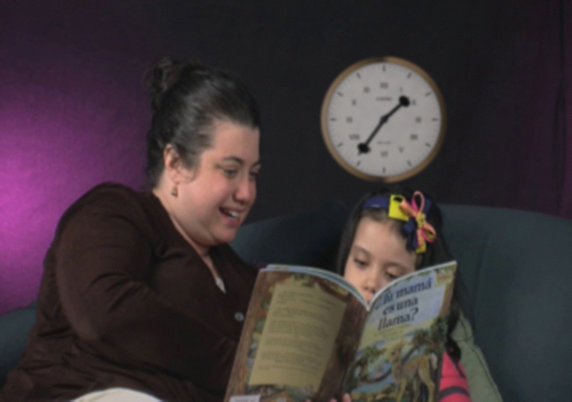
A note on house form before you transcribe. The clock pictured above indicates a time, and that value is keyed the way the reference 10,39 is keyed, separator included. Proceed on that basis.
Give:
1,36
